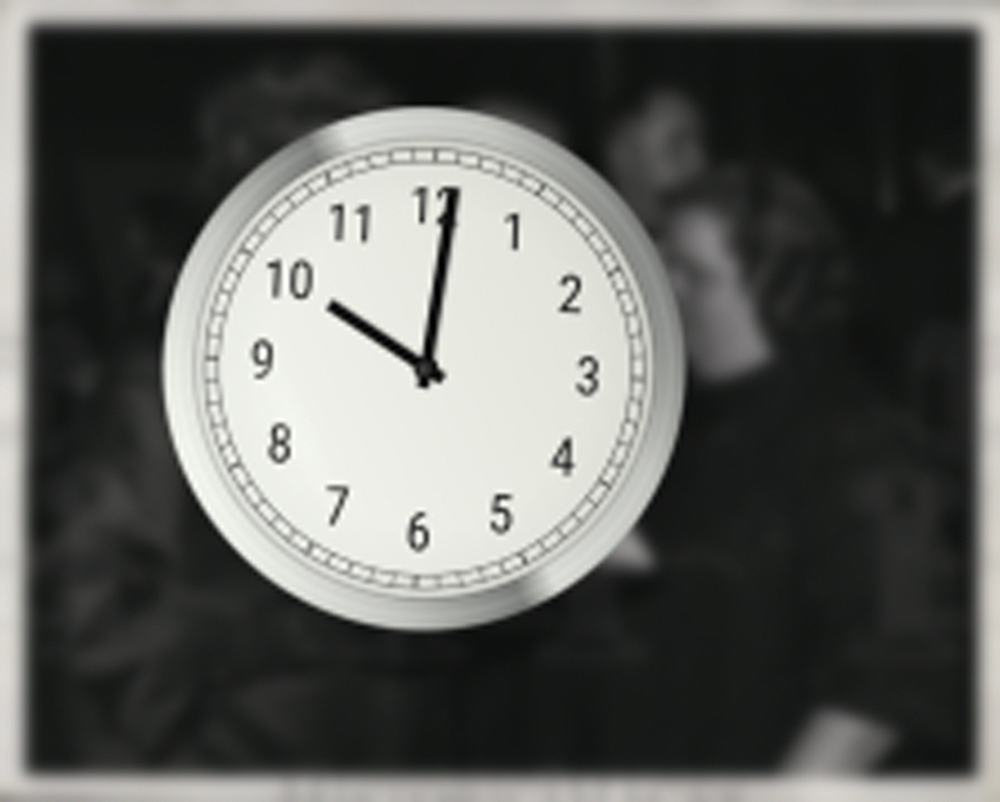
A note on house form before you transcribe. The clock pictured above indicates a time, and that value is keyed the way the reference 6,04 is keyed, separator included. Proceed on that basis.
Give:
10,01
